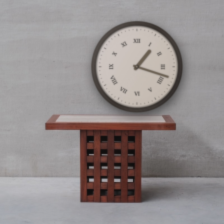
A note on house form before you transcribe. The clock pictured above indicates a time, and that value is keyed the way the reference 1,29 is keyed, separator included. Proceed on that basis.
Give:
1,18
